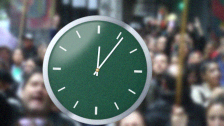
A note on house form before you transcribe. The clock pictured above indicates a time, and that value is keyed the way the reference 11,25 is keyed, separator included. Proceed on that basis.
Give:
12,06
